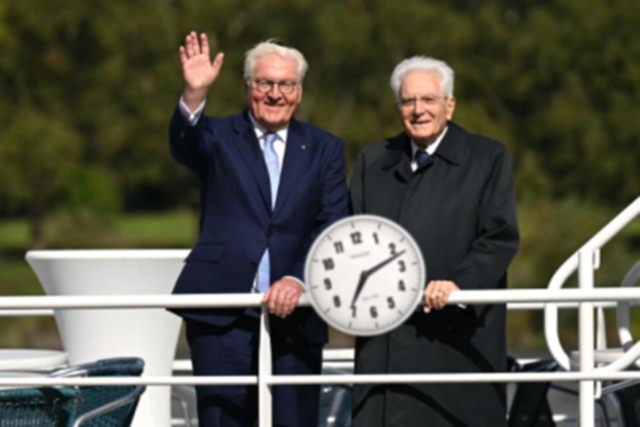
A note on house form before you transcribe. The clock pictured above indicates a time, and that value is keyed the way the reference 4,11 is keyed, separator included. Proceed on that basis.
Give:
7,12
